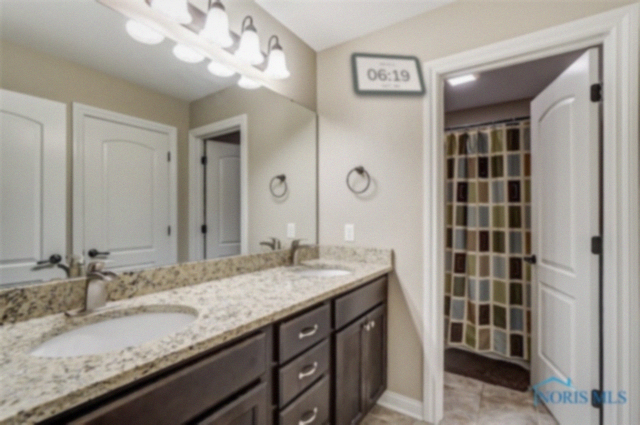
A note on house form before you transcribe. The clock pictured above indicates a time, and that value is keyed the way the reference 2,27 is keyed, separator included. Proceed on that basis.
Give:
6,19
